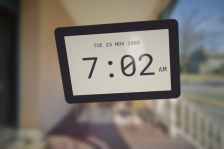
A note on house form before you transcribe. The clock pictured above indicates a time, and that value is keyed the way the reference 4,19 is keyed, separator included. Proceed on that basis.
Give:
7,02
